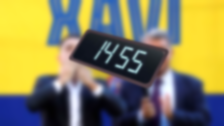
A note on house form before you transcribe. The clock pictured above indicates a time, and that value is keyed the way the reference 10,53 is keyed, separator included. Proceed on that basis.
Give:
14,55
